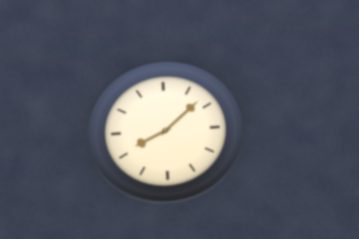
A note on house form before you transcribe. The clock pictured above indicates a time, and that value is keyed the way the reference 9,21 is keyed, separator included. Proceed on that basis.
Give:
8,08
